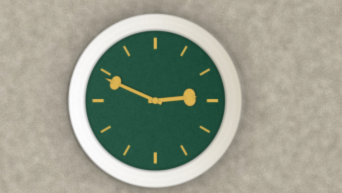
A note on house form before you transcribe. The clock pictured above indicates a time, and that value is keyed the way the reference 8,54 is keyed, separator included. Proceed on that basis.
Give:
2,49
